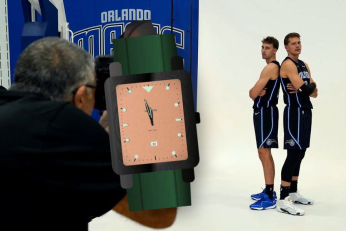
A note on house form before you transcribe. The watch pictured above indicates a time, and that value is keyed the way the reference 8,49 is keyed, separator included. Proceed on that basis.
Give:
11,58
